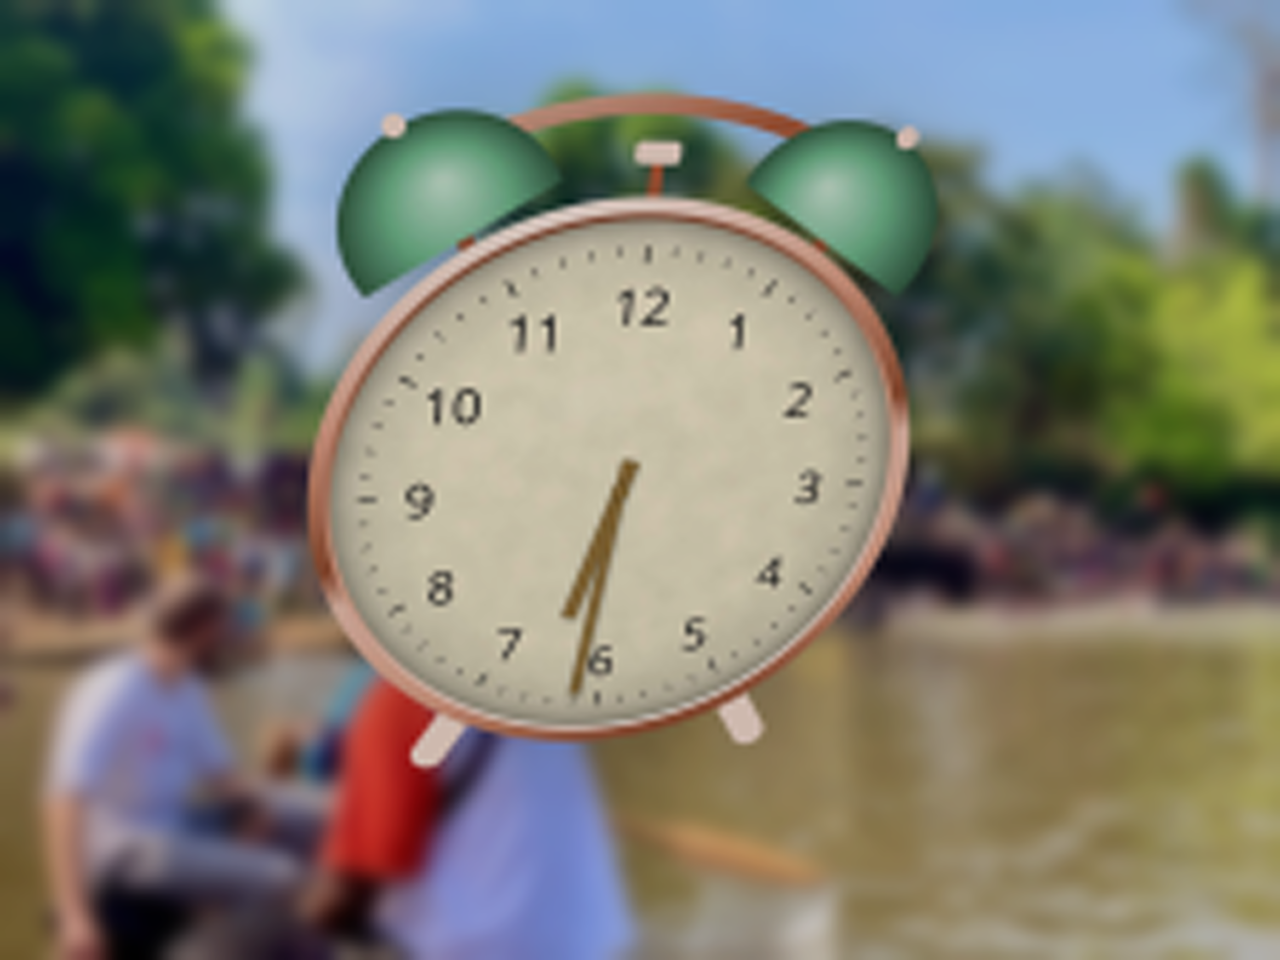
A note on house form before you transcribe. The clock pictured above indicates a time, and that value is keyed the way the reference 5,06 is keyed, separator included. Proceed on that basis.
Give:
6,31
